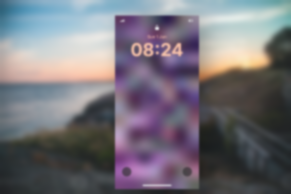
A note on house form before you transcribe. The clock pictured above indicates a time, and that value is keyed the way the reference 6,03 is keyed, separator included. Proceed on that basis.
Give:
8,24
